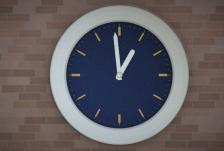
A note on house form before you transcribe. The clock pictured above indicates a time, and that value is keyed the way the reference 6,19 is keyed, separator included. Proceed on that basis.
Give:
12,59
